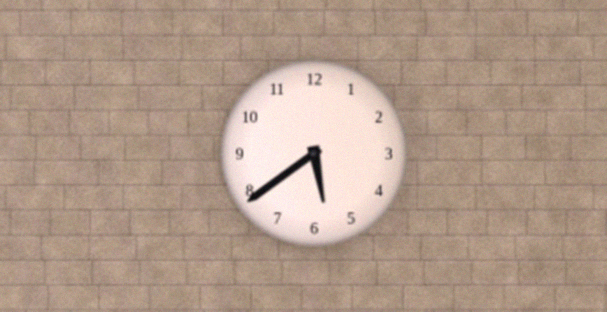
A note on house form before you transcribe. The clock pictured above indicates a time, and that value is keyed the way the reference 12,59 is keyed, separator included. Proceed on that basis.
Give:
5,39
